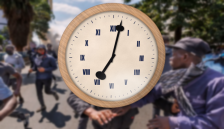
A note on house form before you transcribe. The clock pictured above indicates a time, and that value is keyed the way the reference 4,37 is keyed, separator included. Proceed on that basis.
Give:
7,02
